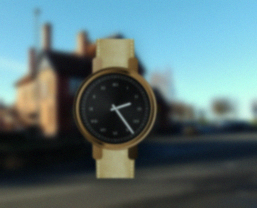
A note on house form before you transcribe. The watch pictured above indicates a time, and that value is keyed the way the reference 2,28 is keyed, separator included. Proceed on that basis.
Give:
2,24
